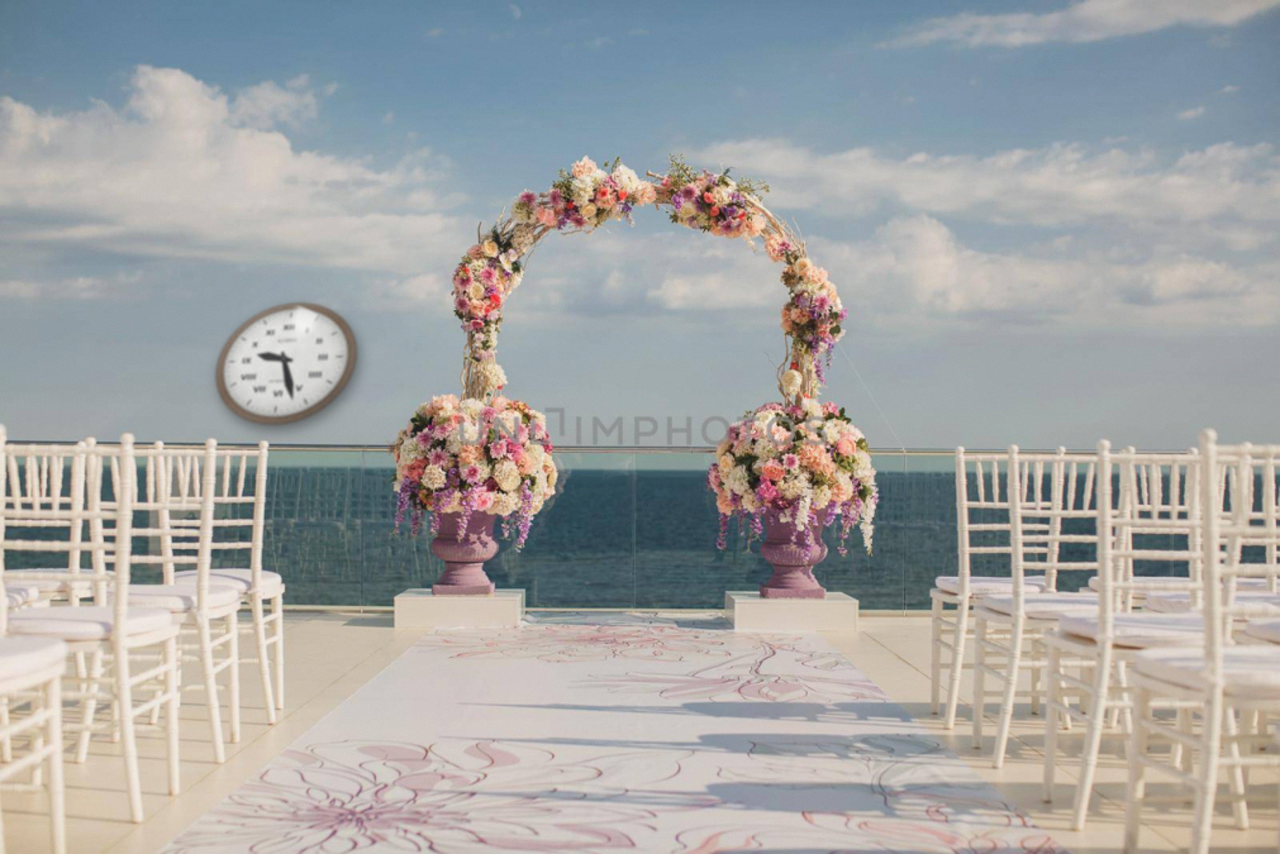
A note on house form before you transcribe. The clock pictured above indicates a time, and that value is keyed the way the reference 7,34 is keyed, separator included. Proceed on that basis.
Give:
9,27
